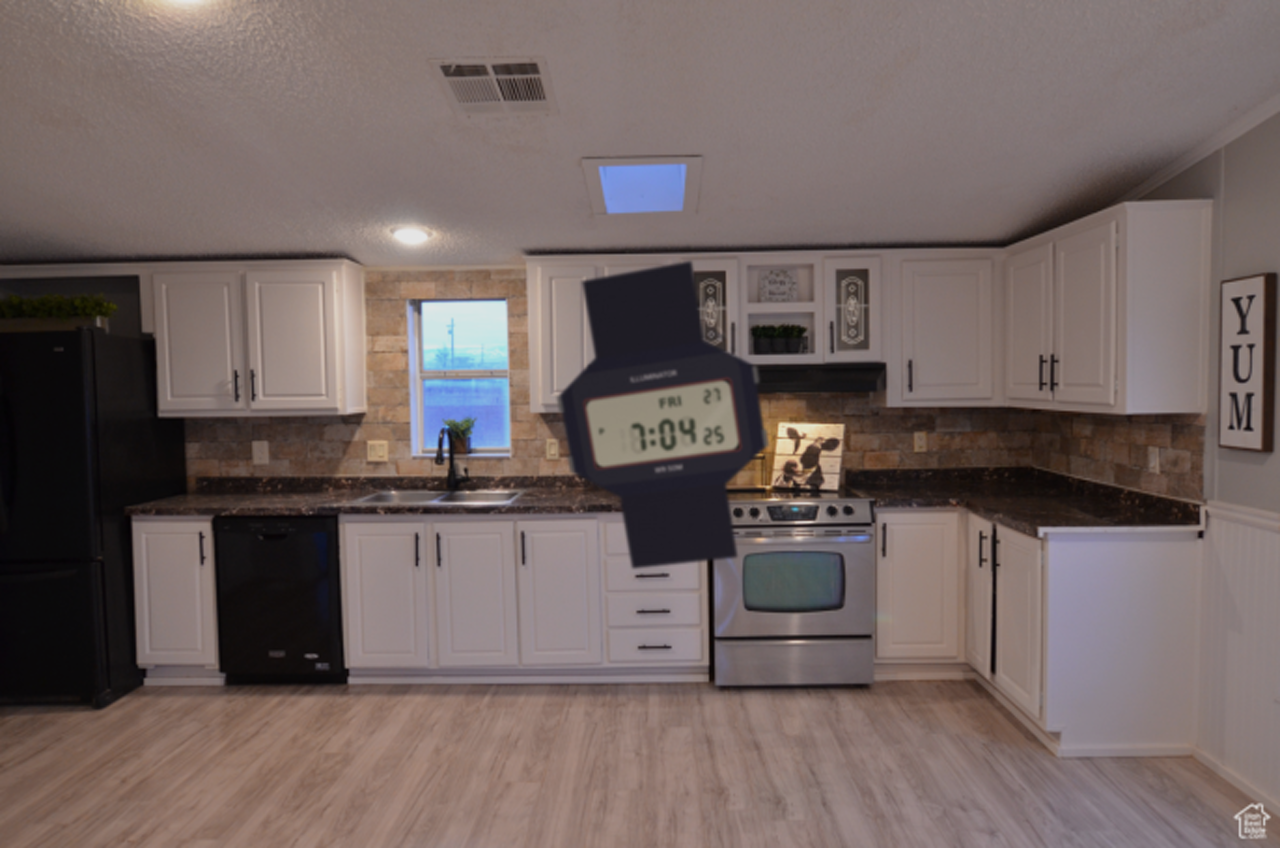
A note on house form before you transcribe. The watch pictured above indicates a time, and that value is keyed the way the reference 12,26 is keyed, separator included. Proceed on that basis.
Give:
7,04
